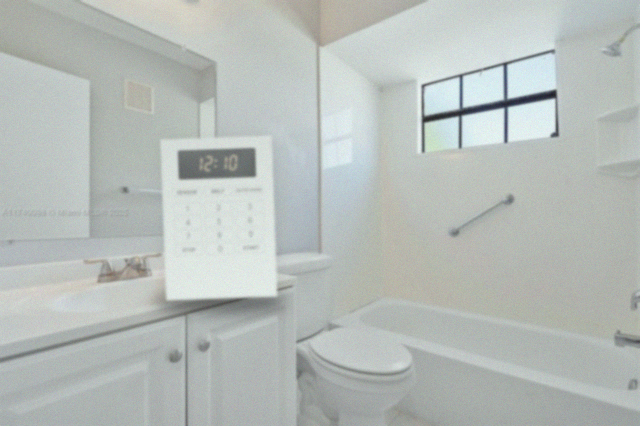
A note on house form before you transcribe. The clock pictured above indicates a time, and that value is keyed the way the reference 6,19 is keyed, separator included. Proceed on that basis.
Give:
12,10
